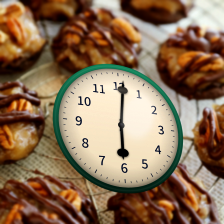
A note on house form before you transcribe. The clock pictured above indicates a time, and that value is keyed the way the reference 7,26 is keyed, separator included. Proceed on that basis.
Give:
6,01
